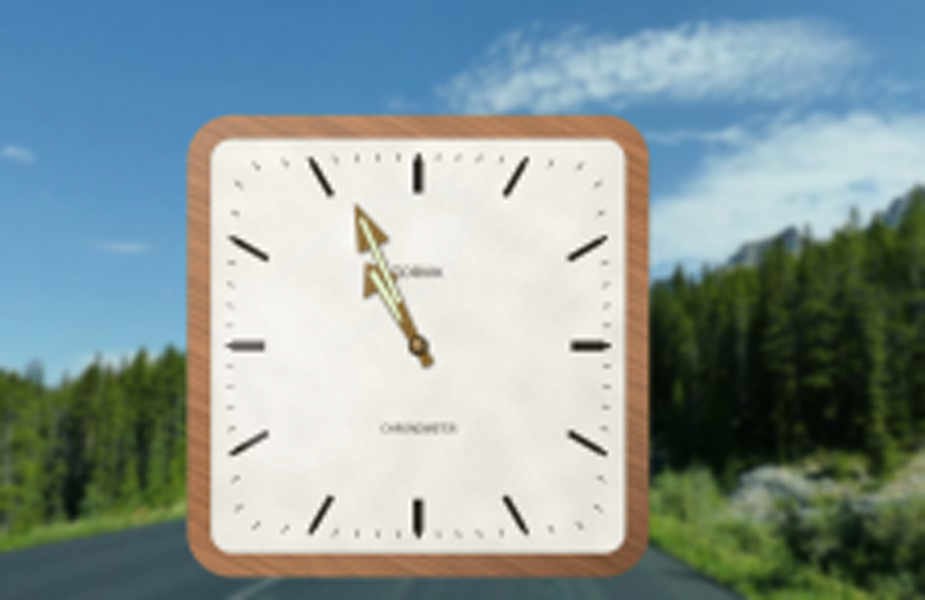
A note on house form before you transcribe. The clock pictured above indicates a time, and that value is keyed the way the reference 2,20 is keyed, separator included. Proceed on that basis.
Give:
10,56
